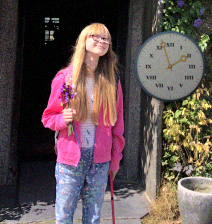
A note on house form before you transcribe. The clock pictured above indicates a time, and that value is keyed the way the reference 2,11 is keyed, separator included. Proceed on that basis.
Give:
1,57
